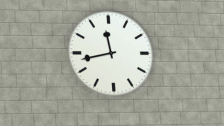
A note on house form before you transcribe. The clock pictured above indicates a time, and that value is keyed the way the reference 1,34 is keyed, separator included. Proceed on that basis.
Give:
11,43
